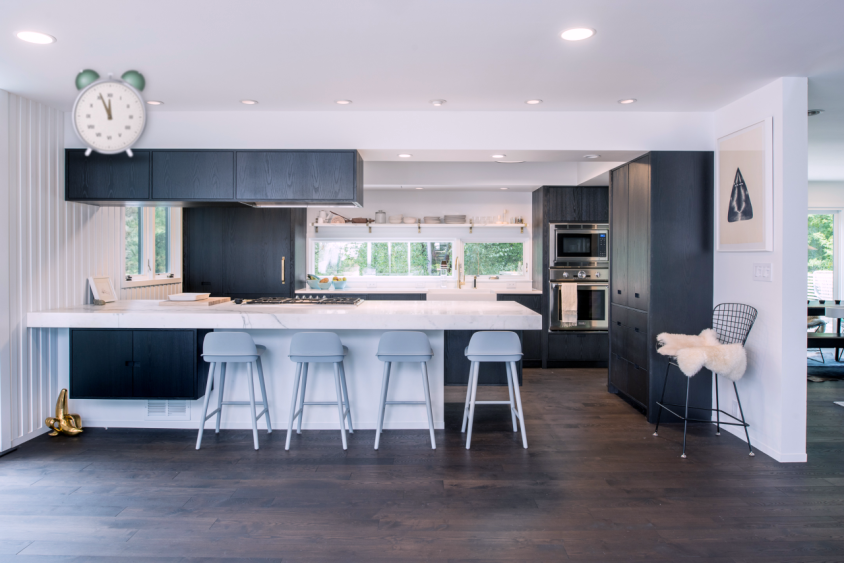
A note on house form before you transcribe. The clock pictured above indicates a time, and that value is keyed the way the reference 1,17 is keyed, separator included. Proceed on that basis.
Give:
11,56
